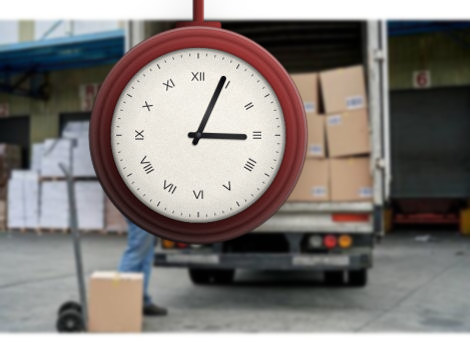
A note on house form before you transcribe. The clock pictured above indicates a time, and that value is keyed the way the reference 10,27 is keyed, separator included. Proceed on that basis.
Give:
3,04
